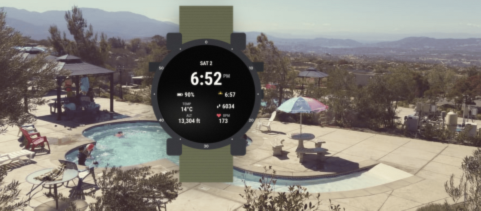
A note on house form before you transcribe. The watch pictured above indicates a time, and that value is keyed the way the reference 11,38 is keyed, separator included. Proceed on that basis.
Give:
6,52
